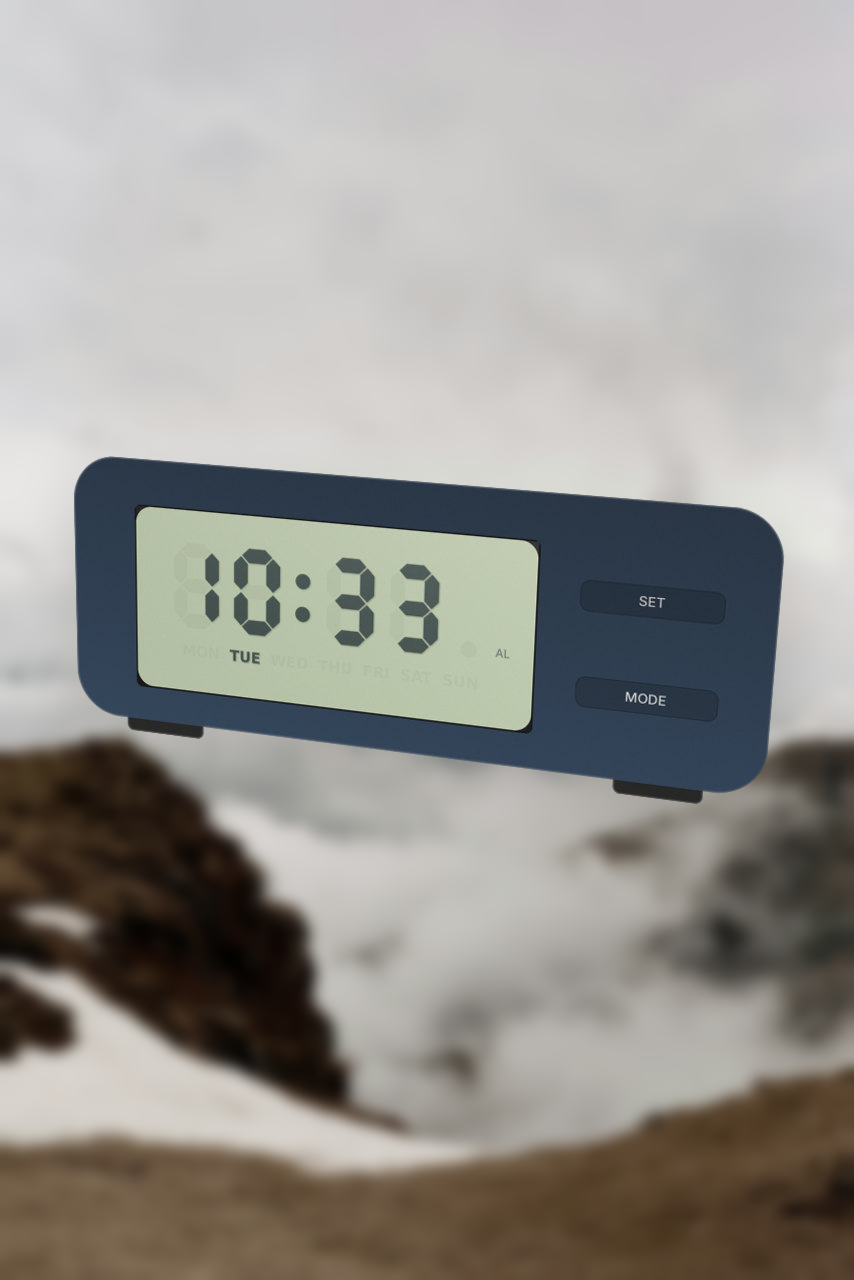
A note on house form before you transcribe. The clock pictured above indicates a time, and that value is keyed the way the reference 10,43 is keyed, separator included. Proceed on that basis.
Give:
10,33
